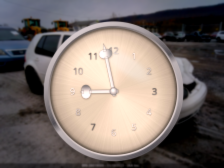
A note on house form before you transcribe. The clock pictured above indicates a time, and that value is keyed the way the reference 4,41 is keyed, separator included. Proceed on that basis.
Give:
8,58
